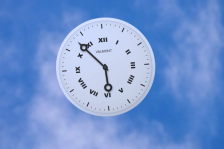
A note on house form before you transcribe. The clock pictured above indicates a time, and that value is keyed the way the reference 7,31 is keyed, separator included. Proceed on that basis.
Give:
5,53
